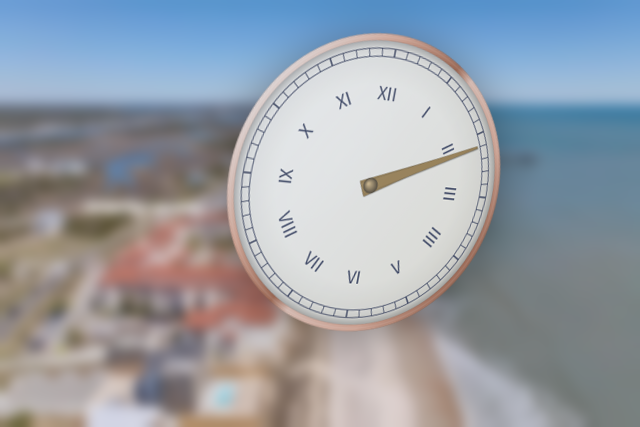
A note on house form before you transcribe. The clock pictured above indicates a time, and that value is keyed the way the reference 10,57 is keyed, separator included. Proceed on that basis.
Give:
2,11
